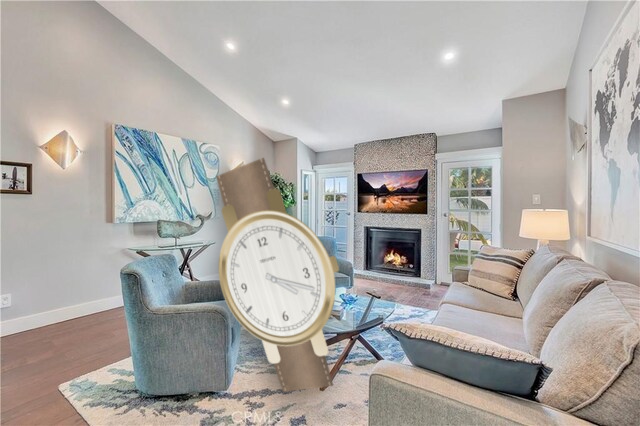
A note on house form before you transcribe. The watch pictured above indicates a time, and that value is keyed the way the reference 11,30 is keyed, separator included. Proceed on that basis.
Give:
4,19
